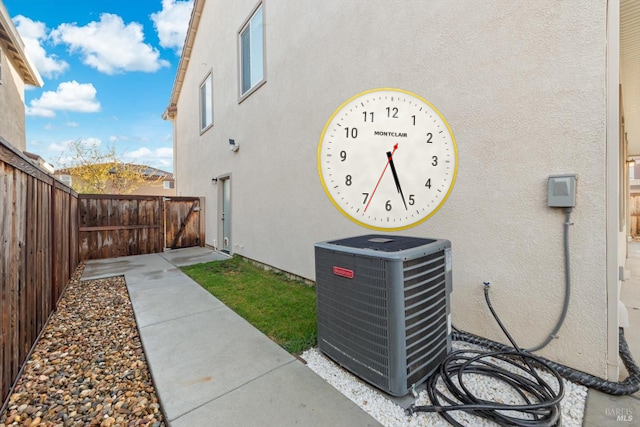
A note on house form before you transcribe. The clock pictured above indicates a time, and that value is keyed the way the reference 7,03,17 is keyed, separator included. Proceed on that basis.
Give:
5,26,34
